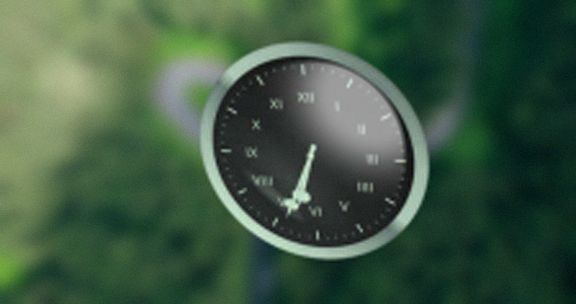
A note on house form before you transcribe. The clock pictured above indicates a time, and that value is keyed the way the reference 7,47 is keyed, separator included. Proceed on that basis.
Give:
6,34
